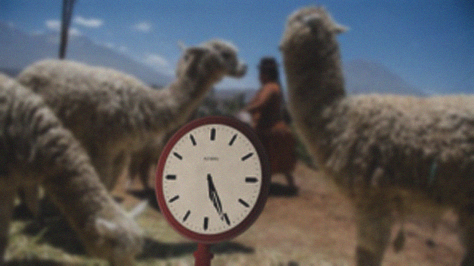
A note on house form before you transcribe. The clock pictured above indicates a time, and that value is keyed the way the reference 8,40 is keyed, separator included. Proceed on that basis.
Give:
5,26
